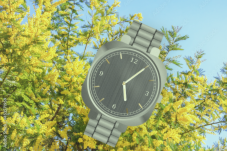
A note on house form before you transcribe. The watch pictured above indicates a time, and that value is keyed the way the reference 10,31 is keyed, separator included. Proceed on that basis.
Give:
5,05
